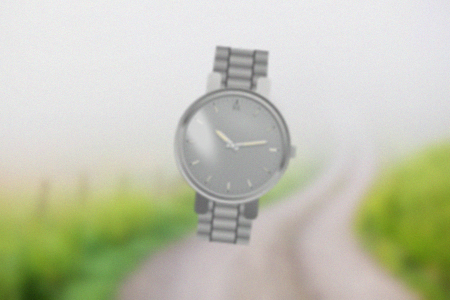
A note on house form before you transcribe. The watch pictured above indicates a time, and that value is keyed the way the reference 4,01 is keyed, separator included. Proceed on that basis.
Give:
10,13
